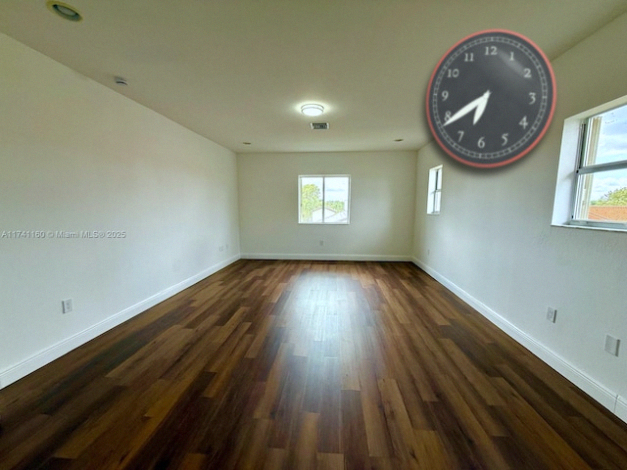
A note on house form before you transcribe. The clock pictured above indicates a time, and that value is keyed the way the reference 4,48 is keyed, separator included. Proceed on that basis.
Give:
6,39
